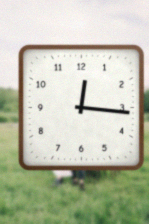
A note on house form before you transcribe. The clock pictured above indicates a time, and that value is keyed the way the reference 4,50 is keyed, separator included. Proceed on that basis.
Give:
12,16
